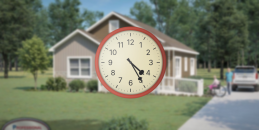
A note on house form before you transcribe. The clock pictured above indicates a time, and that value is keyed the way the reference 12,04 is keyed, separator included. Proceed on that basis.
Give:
4,25
